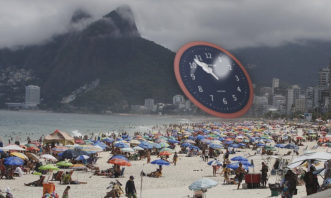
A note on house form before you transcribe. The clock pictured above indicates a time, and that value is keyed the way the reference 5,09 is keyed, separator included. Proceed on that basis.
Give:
10,53
